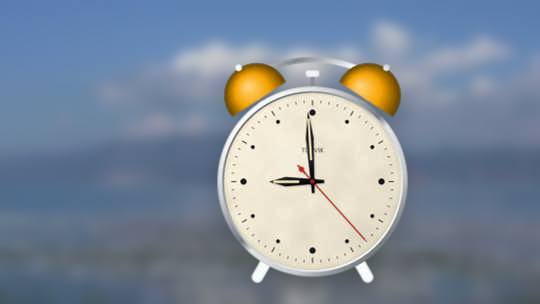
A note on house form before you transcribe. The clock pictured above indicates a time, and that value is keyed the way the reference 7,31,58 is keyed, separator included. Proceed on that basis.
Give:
8,59,23
